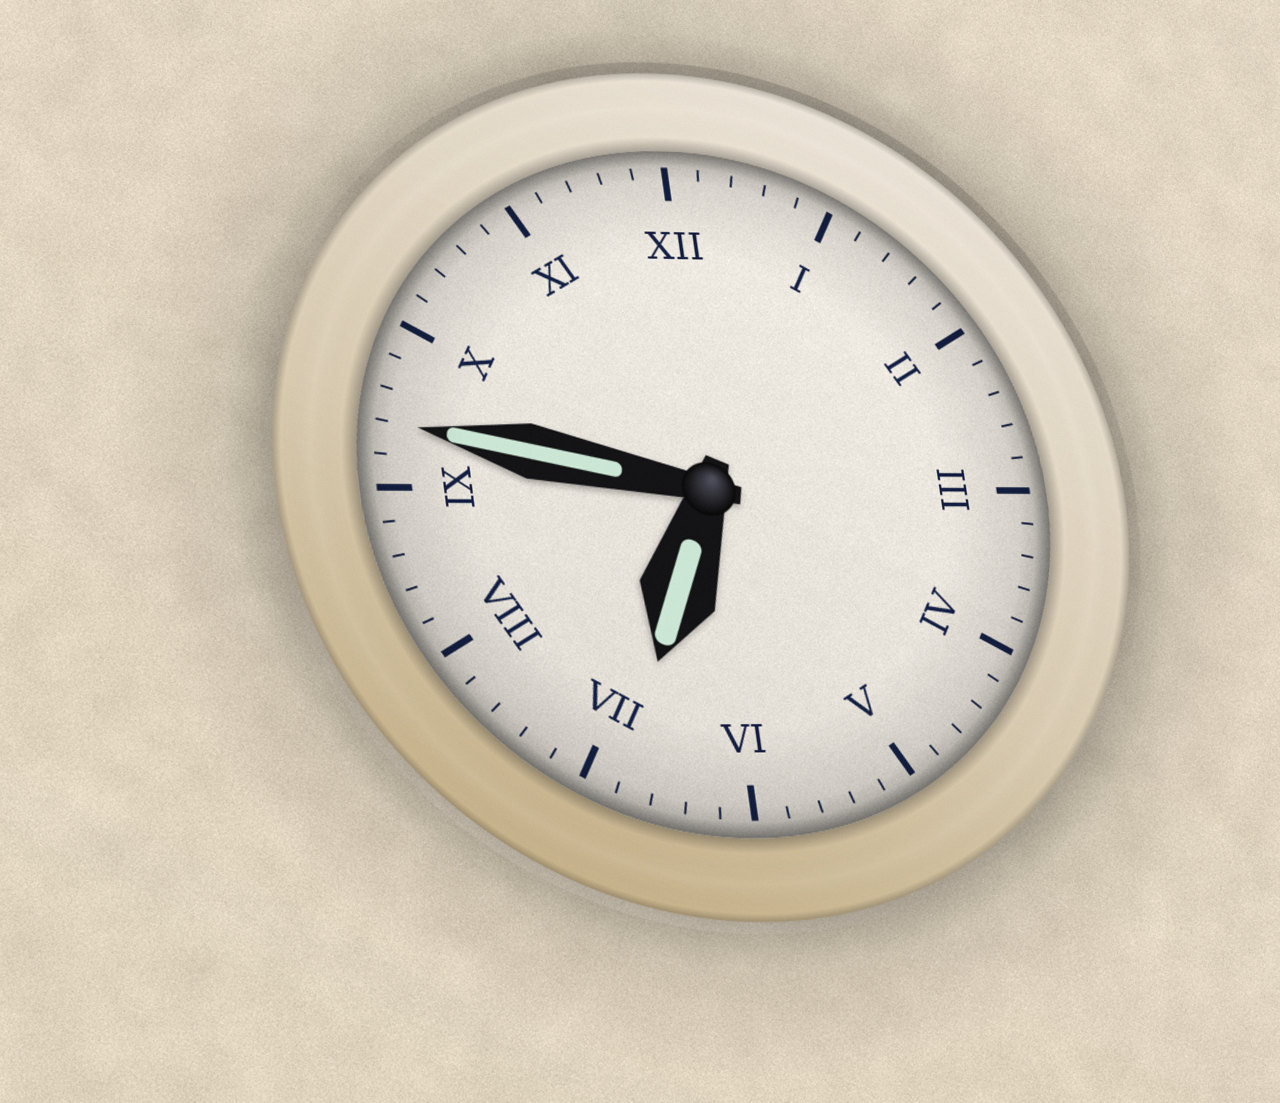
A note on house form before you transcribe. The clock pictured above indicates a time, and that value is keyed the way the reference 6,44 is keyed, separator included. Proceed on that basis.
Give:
6,47
